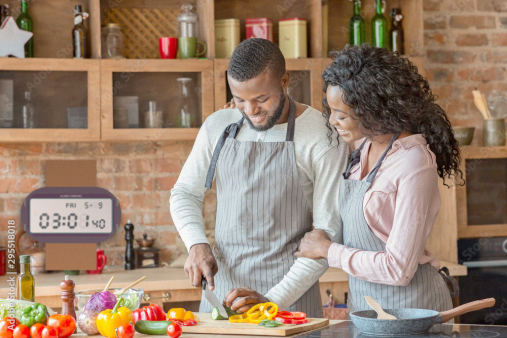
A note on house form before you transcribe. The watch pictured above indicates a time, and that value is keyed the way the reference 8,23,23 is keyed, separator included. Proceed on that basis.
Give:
3,01,40
